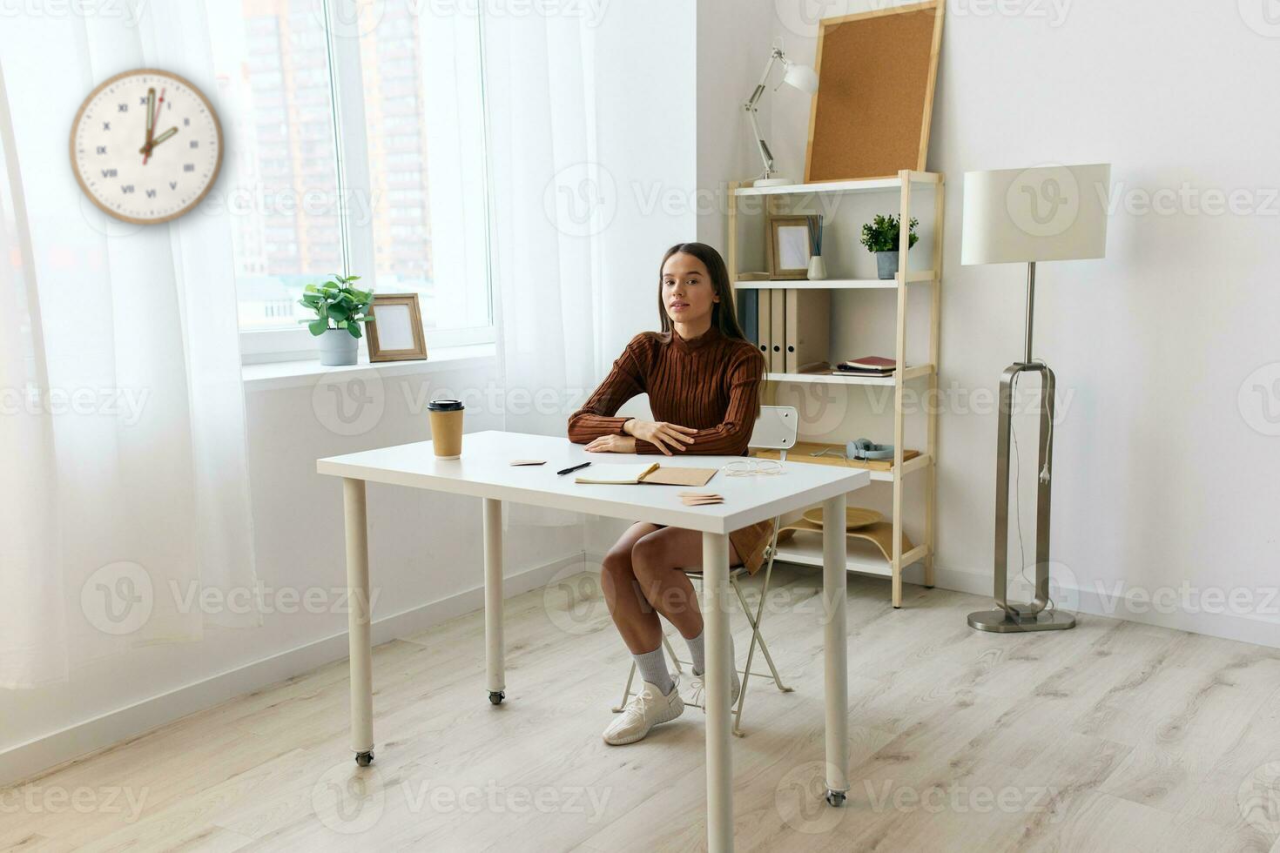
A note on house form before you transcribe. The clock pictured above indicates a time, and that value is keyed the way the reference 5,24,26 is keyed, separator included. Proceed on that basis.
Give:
2,01,03
